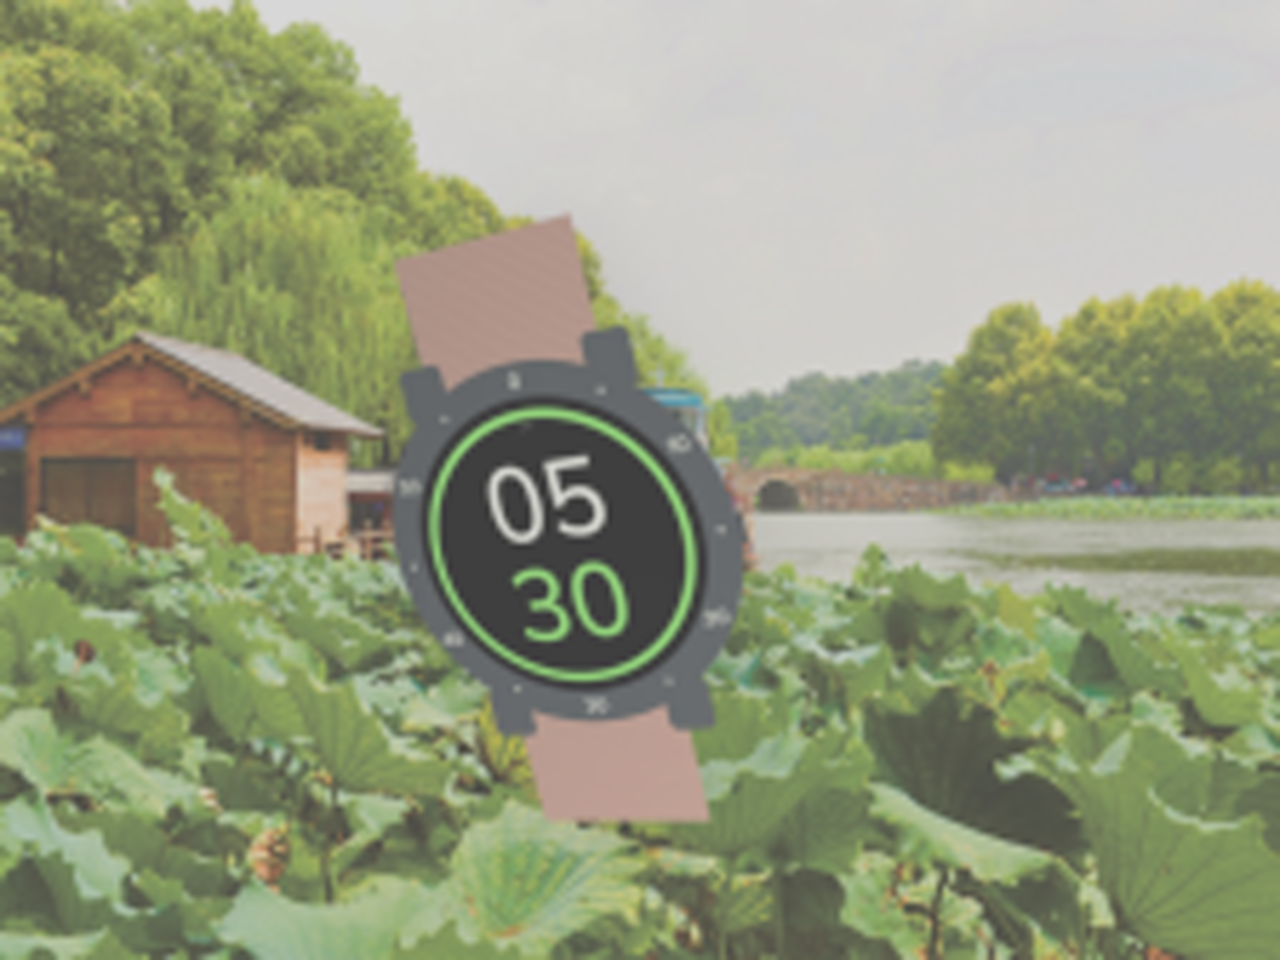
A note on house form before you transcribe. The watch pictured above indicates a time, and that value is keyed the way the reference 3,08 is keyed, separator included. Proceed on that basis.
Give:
5,30
